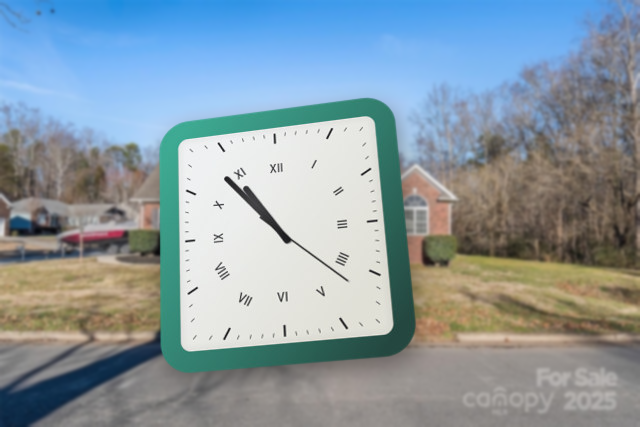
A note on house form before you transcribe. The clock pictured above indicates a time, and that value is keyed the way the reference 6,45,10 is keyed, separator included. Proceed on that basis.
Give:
10,53,22
